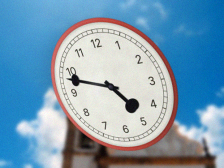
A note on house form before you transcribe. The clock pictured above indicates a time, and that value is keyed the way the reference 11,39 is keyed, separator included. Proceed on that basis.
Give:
4,48
